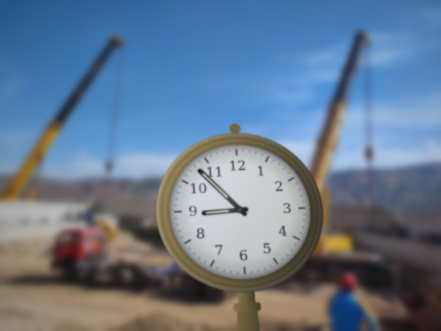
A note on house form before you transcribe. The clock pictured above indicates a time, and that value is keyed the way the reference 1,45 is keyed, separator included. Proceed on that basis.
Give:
8,53
